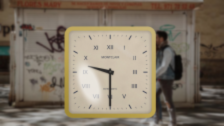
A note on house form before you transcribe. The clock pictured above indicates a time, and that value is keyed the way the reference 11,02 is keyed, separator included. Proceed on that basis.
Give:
9,30
